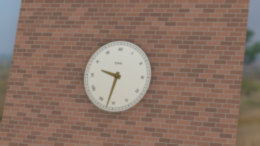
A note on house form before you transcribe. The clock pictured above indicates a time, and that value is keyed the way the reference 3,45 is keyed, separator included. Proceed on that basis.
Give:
9,32
